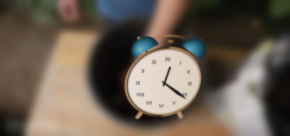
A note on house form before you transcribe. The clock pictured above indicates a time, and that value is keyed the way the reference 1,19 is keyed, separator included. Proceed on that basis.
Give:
12,21
